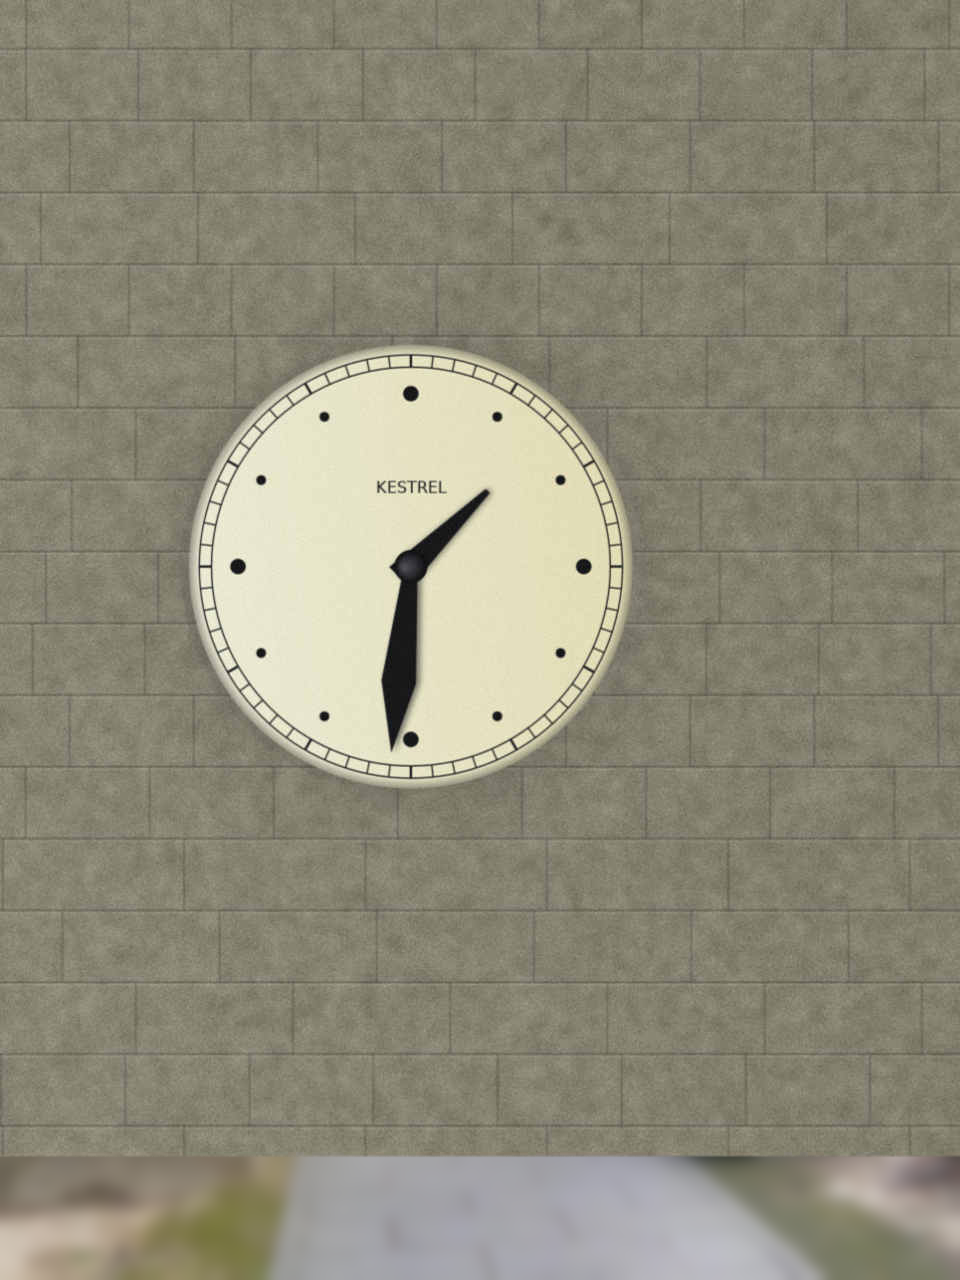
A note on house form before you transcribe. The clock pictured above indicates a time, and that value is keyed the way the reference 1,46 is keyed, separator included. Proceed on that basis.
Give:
1,31
